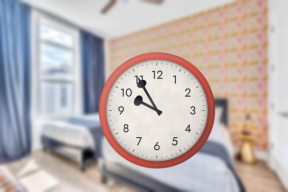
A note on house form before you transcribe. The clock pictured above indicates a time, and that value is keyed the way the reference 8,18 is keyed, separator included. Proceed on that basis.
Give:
9,55
